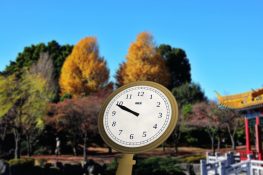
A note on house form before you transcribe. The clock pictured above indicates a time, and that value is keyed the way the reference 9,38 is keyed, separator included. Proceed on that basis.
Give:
9,49
